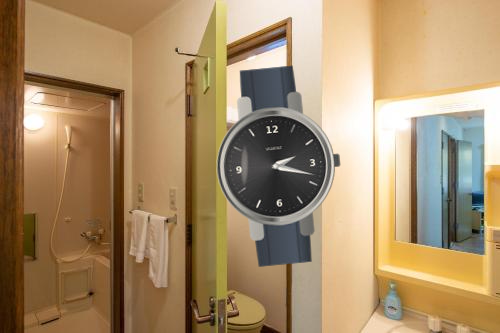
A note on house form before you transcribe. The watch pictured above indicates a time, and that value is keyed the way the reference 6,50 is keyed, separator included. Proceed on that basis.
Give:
2,18
